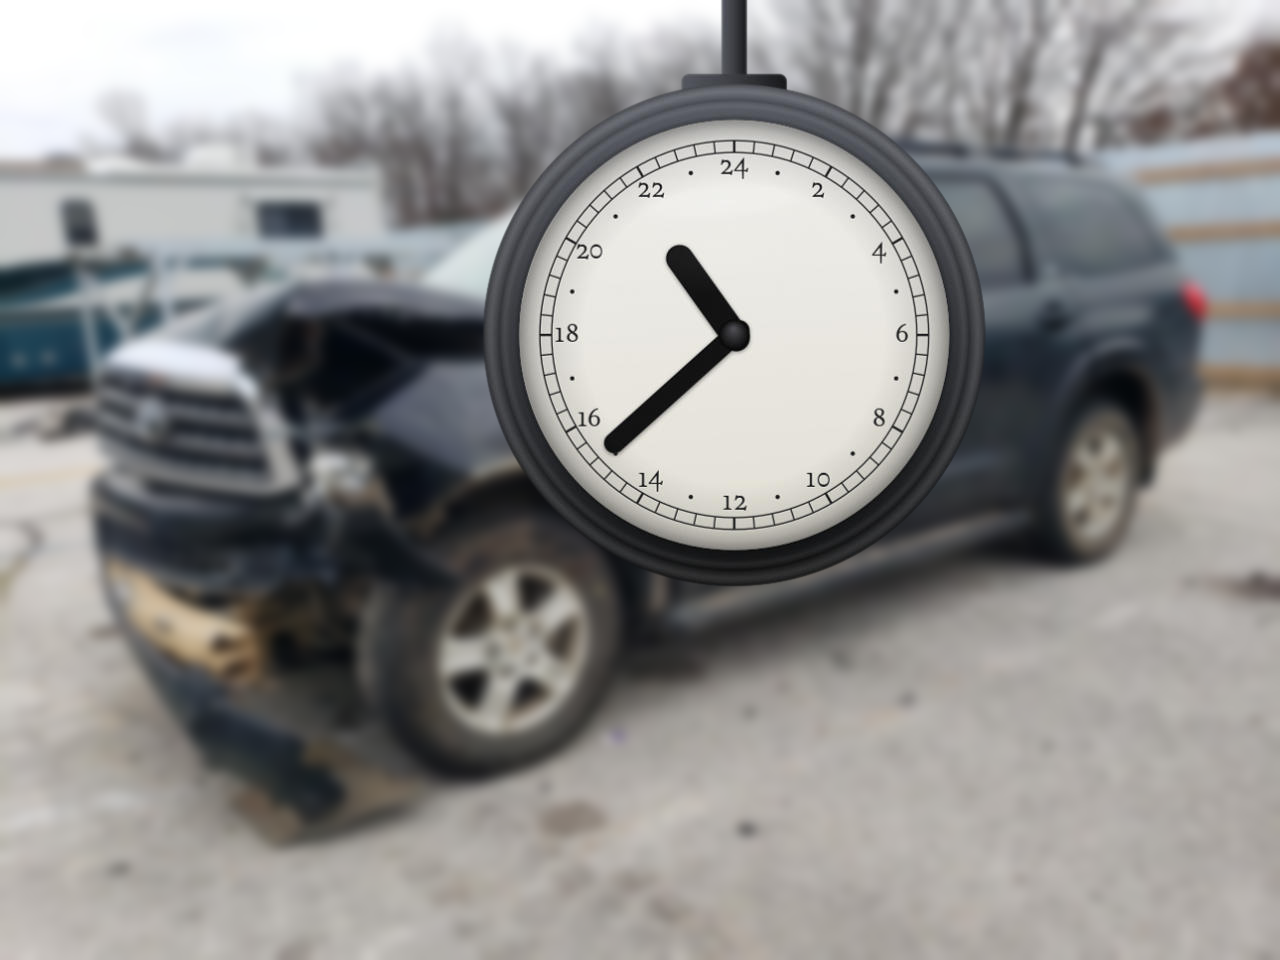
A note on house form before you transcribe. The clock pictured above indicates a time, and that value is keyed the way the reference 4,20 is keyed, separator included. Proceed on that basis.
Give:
21,38
